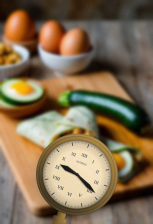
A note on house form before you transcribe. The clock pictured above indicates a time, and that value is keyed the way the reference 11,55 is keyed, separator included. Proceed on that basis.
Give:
9,19
